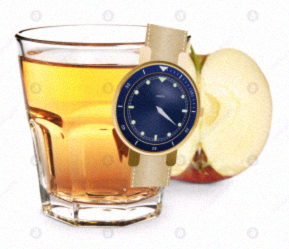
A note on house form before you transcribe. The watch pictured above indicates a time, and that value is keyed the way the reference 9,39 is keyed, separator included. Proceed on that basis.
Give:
4,21
